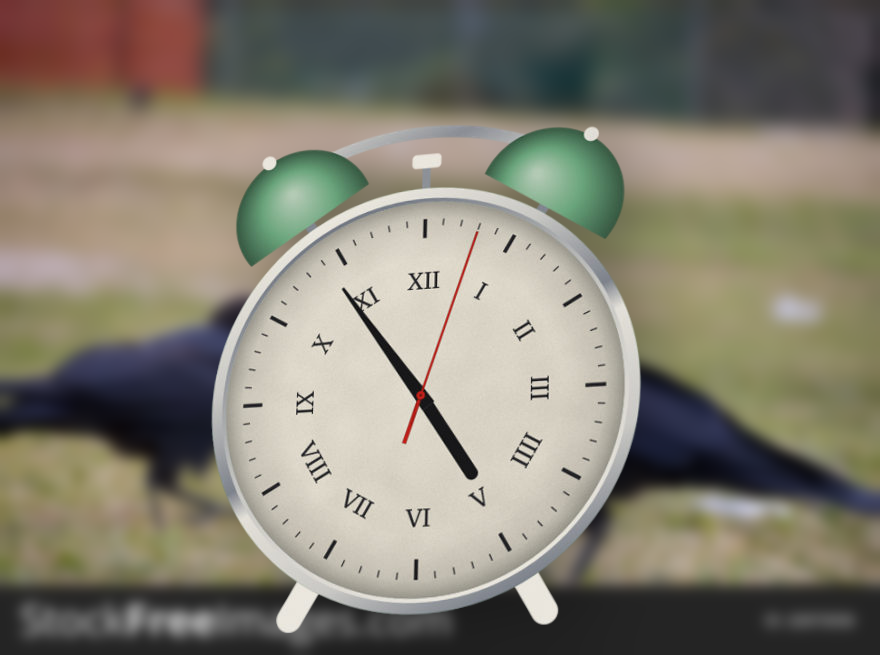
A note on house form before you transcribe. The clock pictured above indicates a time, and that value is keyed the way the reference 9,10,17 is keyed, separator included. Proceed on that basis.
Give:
4,54,03
